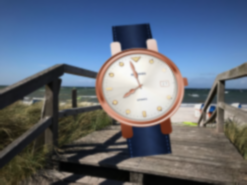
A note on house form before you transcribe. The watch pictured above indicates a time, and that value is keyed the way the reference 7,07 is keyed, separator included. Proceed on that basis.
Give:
7,58
